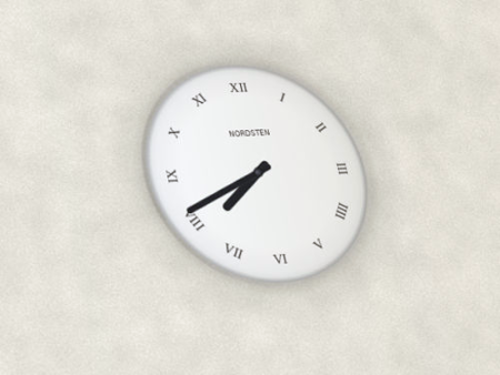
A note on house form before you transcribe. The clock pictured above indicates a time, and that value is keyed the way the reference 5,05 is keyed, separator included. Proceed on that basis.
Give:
7,41
